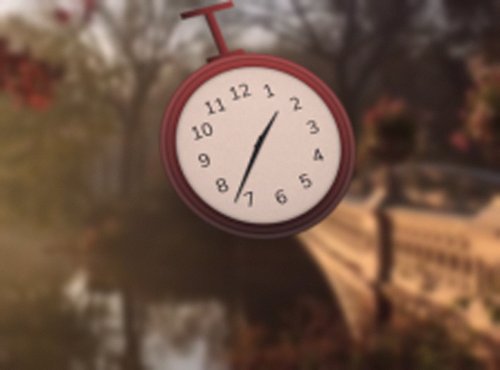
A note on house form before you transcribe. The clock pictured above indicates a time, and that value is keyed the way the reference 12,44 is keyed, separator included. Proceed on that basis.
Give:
1,37
